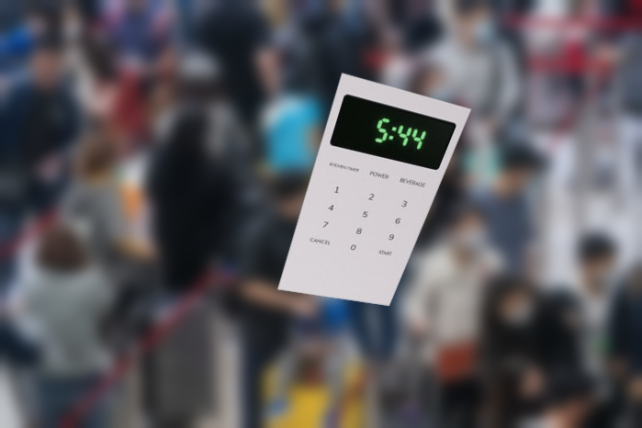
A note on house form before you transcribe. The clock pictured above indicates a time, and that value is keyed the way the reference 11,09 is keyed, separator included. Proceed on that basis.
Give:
5,44
